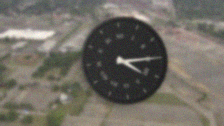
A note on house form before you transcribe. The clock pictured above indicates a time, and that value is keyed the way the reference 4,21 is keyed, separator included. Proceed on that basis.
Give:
4,15
